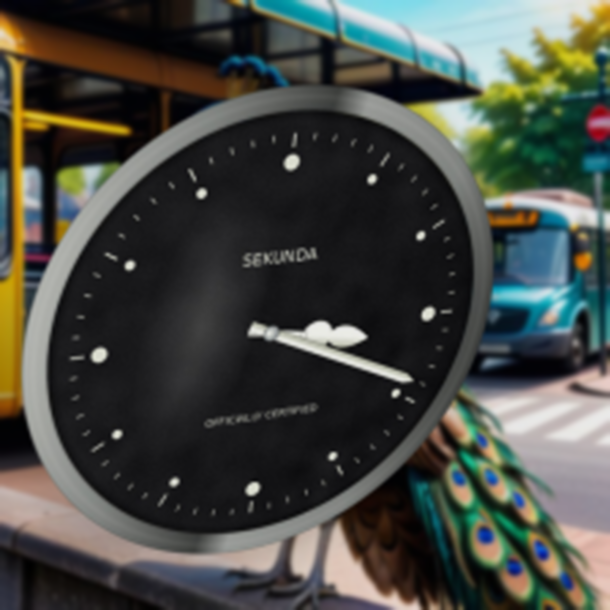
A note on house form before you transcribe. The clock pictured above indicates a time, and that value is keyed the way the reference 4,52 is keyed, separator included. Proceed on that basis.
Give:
3,19
